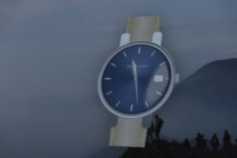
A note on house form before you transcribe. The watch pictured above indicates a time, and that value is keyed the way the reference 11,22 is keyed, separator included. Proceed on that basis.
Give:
11,28
